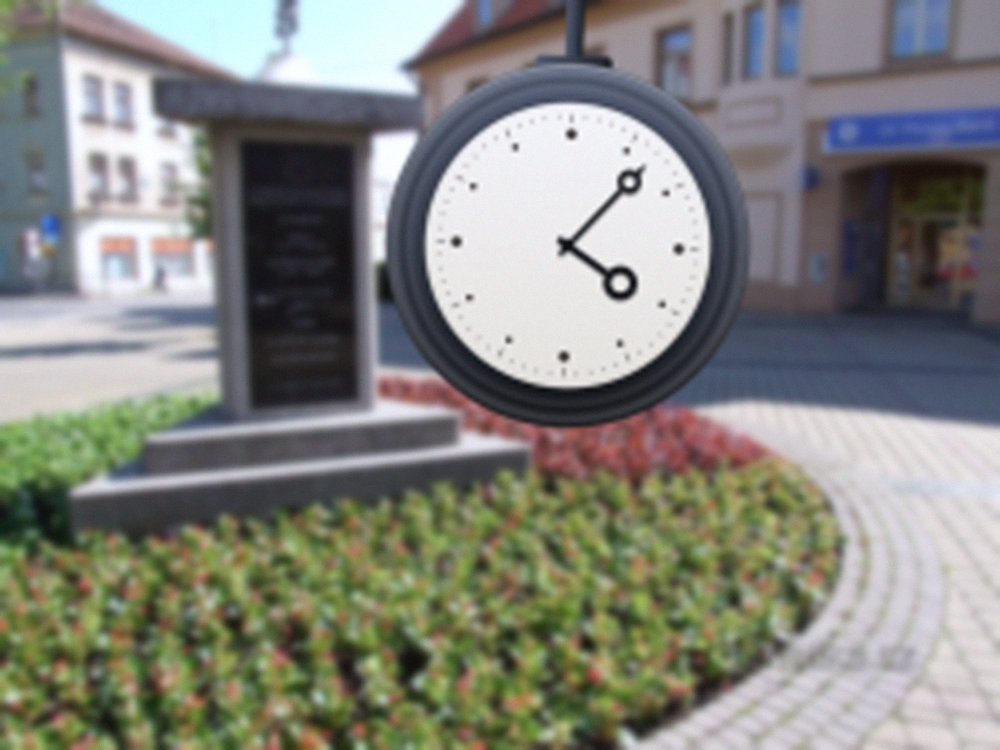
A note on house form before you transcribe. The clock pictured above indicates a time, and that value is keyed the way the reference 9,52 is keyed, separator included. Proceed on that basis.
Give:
4,07
